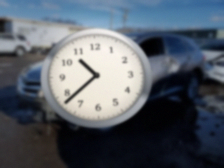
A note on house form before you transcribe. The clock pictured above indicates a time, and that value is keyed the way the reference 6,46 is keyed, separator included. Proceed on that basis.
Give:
10,38
